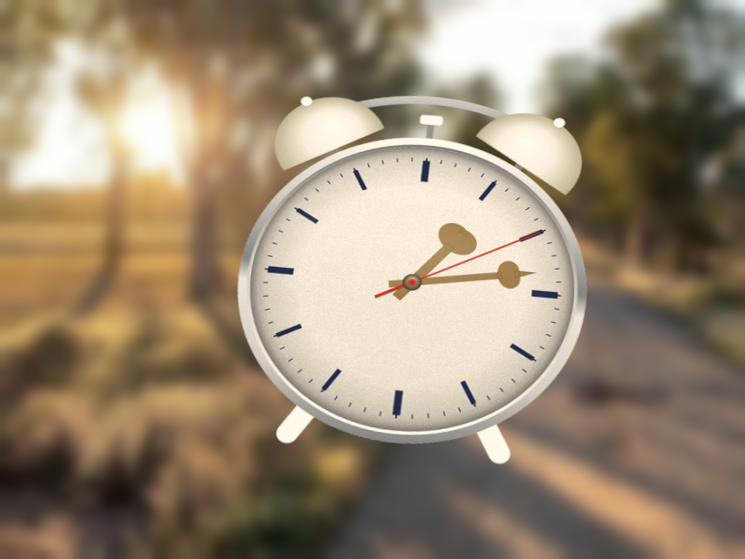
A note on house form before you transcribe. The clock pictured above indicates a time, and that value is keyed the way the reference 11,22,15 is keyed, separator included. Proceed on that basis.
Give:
1,13,10
